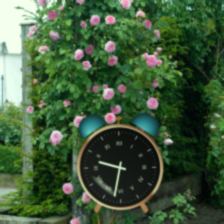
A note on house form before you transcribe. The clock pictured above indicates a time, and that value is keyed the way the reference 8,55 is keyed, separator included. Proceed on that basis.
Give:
9,32
